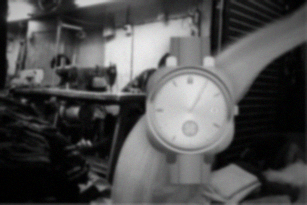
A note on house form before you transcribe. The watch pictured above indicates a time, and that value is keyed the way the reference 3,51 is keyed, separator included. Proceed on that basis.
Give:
1,05
